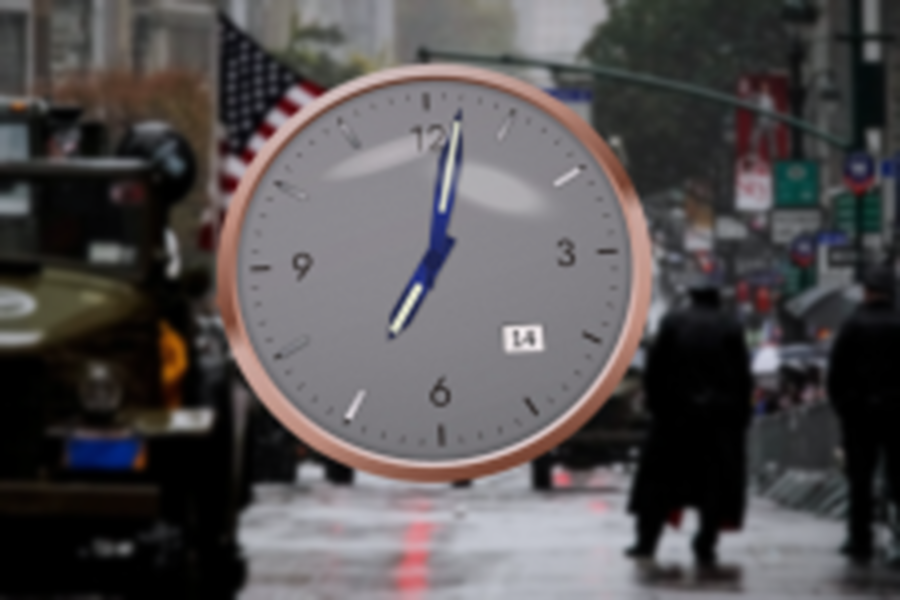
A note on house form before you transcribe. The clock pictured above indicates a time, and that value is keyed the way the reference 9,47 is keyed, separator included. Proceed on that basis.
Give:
7,02
